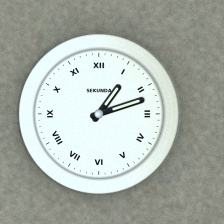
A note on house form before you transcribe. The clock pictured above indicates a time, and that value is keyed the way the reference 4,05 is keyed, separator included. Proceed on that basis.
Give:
1,12
